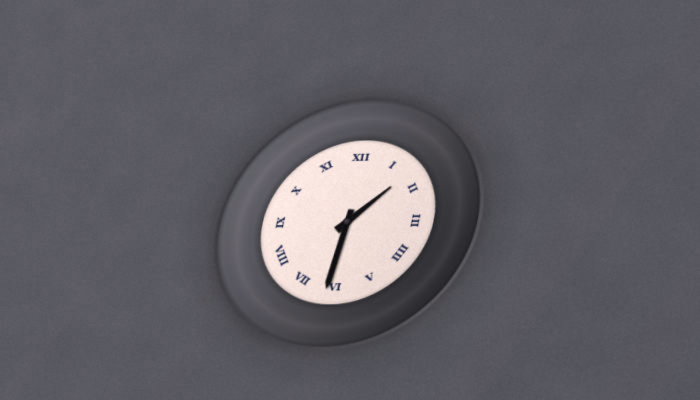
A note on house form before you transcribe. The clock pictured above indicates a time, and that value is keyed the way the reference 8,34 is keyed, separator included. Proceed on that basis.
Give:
1,31
